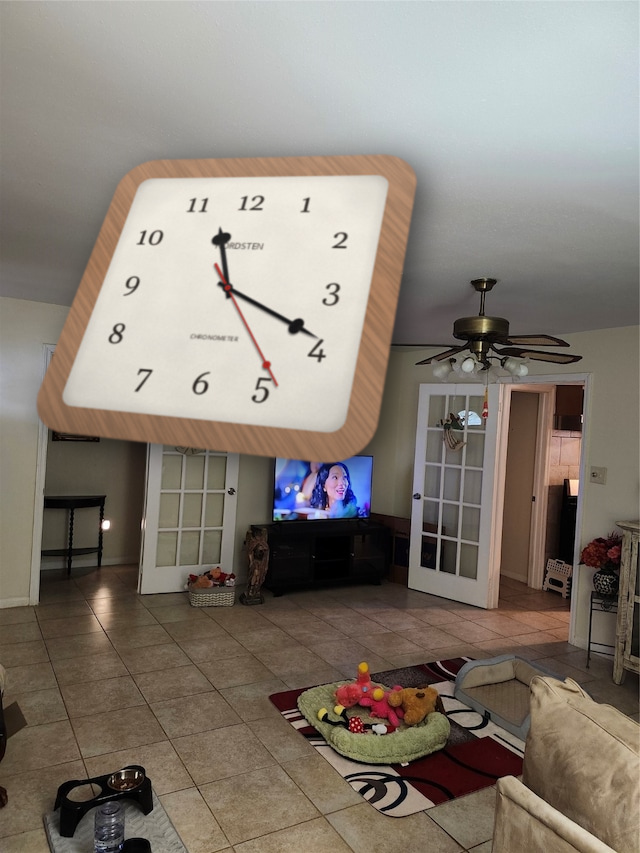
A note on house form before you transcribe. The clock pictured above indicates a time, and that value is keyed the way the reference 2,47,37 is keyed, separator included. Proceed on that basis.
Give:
11,19,24
